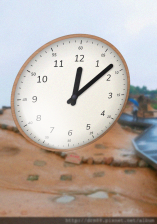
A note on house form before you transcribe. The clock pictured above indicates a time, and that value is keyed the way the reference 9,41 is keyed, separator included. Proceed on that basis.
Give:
12,08
